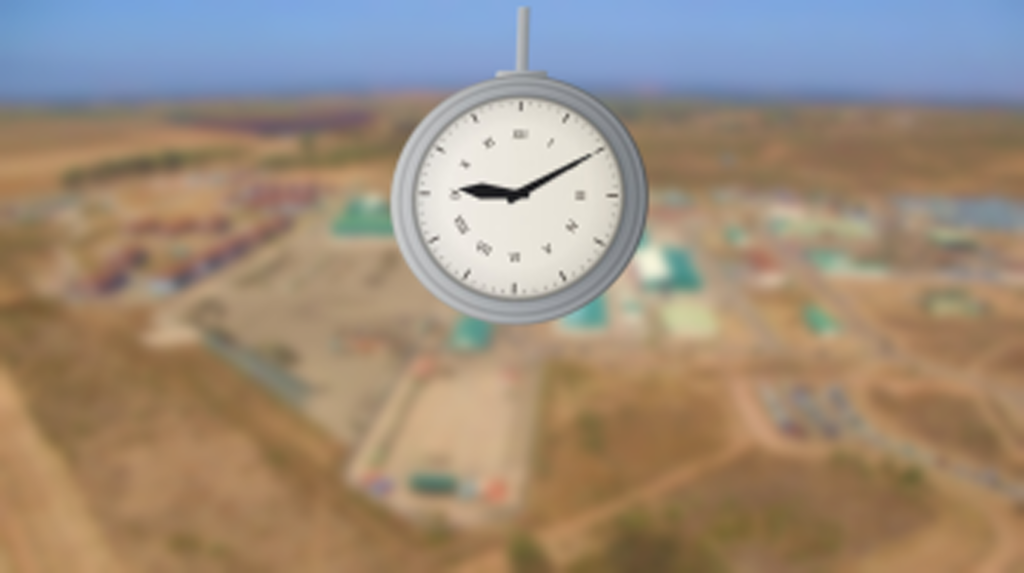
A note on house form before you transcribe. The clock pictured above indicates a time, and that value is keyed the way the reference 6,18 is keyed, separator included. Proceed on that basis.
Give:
9,10
